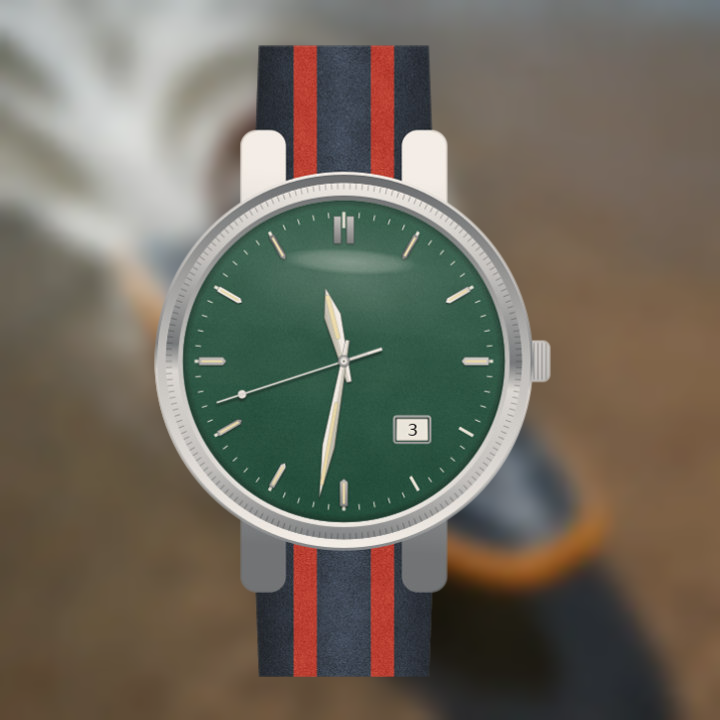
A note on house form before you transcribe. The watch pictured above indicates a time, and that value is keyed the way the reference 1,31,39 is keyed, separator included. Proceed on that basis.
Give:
11,31,42
